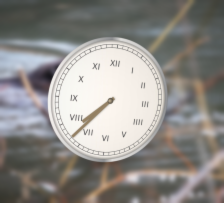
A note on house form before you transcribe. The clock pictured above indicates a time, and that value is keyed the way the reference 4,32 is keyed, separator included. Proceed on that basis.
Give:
7,37
